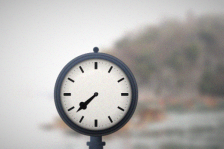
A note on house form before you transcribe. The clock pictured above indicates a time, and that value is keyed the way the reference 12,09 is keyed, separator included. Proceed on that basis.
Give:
7,38
